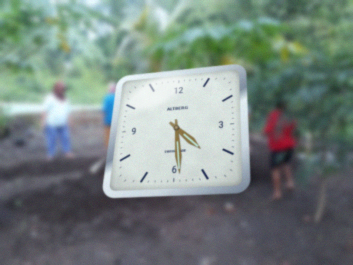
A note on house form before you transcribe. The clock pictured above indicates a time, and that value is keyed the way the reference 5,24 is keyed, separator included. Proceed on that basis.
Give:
4,29
